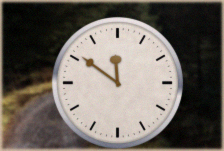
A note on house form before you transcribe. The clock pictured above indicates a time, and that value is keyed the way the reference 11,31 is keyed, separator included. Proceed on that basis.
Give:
11,51
